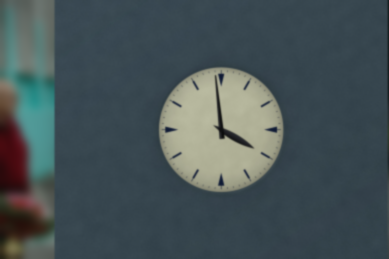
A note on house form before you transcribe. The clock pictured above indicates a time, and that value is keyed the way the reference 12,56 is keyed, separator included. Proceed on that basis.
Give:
3,59
